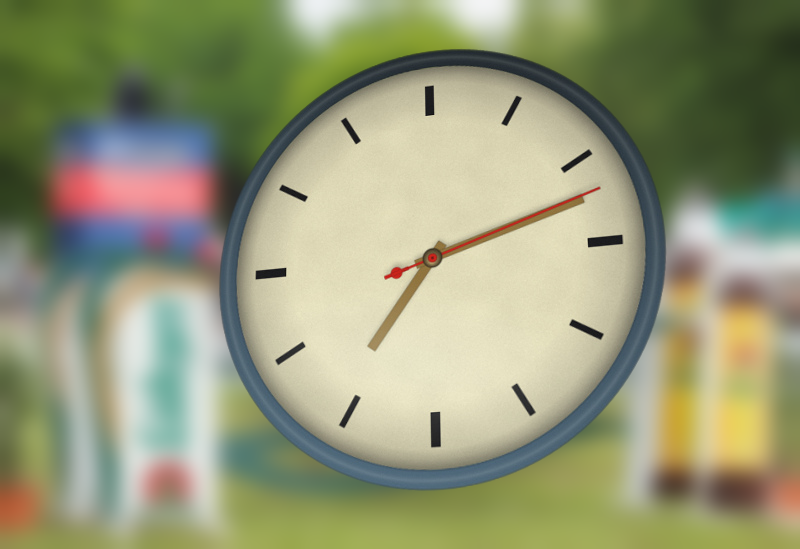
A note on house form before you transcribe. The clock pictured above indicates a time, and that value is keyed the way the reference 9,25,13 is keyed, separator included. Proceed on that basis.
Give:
7,12,12
